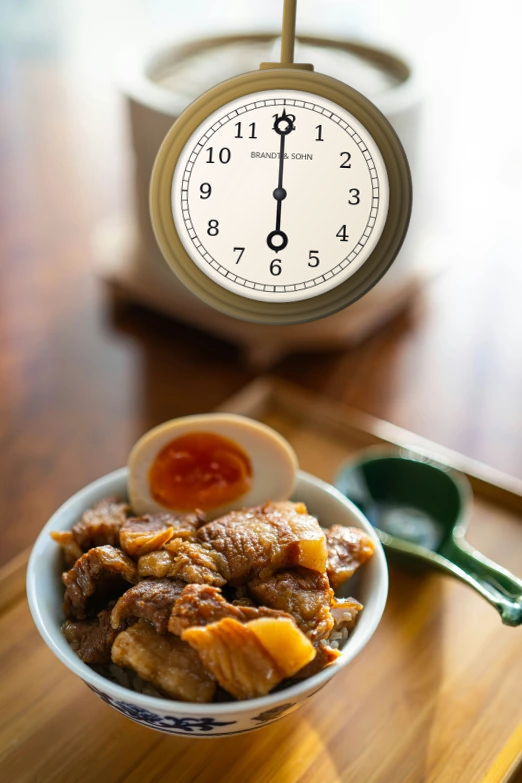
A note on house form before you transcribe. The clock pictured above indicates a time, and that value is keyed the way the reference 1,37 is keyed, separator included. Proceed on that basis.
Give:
6,00
